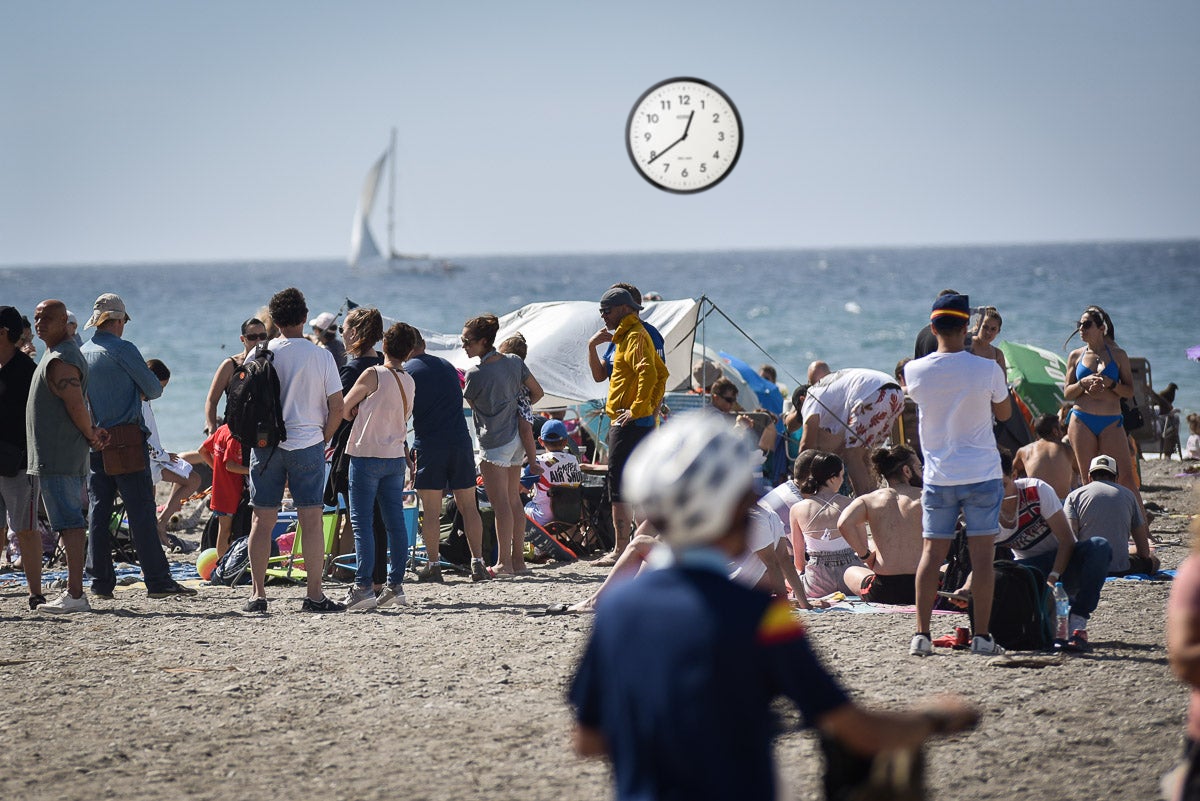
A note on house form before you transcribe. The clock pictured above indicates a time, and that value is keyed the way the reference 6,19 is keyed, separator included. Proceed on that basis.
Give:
12,39
